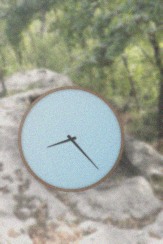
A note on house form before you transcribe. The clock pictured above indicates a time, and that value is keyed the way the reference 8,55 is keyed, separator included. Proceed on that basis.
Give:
8,23
